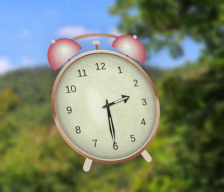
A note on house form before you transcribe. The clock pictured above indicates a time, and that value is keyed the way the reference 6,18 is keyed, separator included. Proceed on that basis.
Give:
2,30
